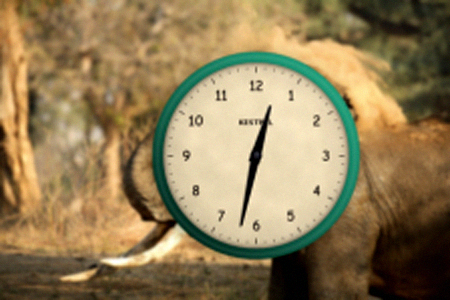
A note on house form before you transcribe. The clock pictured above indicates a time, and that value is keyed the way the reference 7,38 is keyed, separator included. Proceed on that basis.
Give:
12,32
